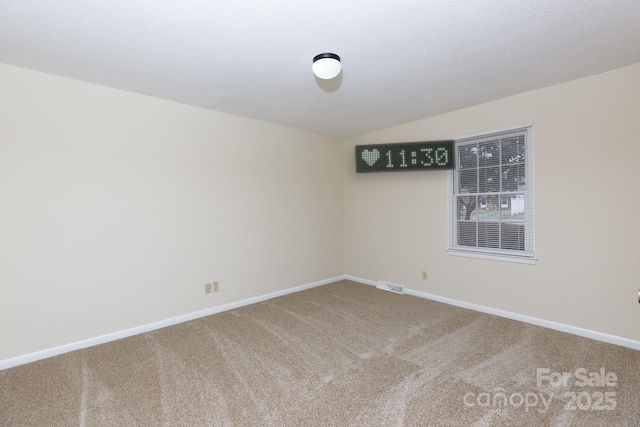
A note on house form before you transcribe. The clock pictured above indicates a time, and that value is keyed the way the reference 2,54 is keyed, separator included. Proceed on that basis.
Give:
11,30
